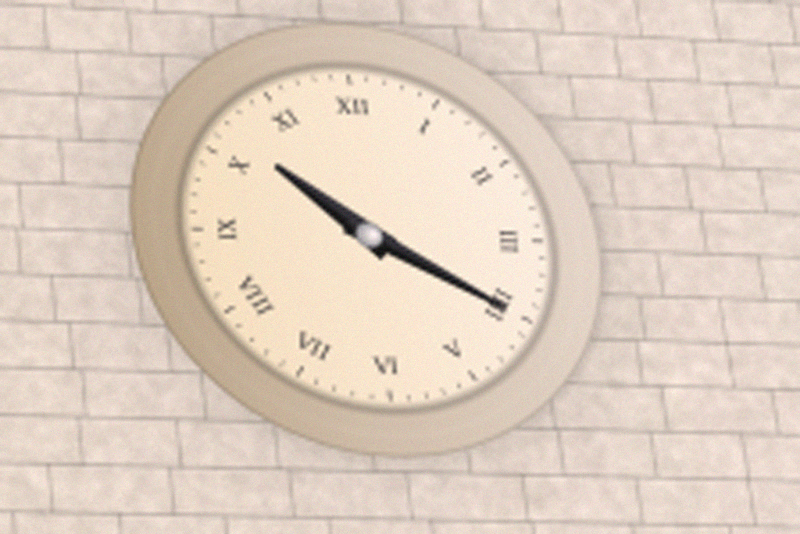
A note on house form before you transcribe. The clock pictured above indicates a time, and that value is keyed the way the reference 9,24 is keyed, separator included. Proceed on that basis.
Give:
10,20
